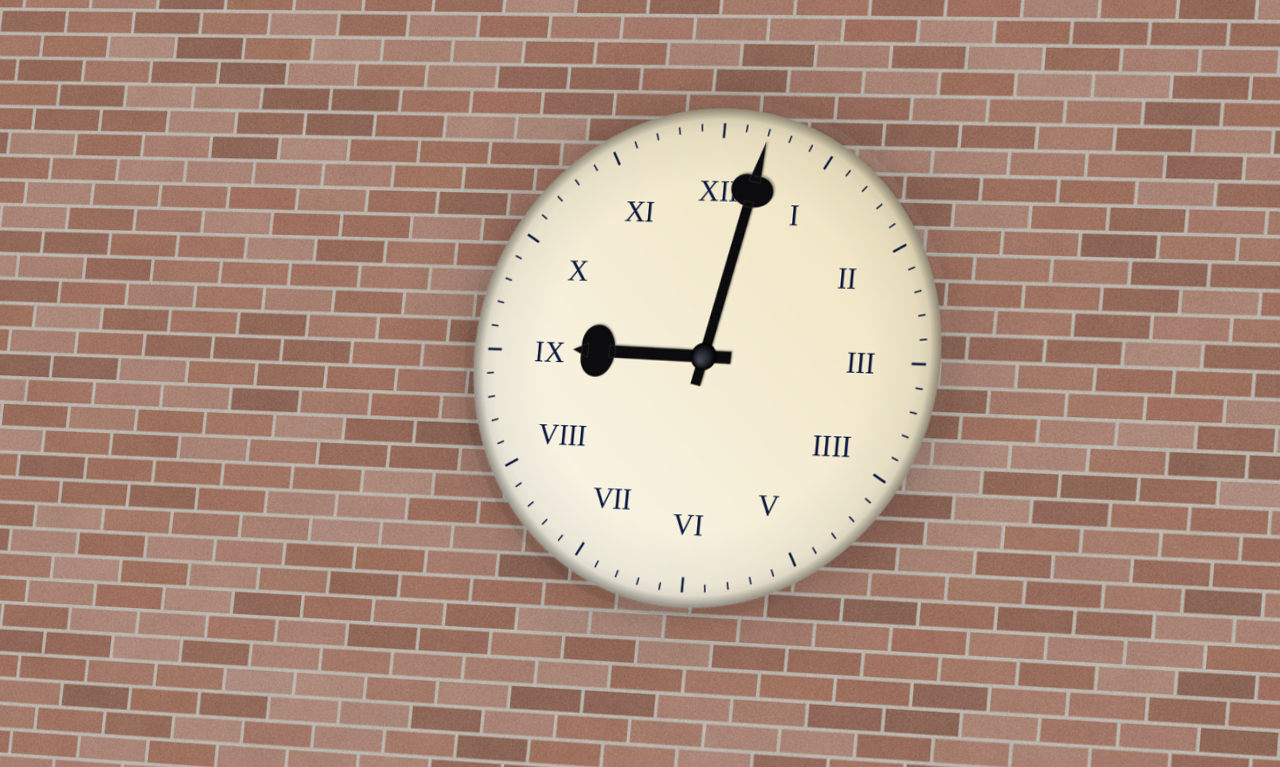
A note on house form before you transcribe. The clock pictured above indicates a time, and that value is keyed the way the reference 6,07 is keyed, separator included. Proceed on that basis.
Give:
9,02
